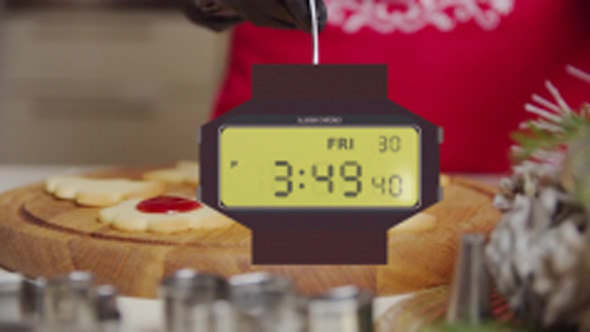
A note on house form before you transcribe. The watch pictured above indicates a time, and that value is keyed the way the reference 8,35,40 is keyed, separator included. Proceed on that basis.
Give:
3,49,40
